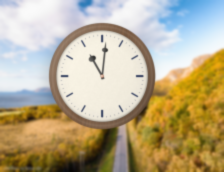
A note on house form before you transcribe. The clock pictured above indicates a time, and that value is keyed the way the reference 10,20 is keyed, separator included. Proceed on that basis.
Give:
11,01
